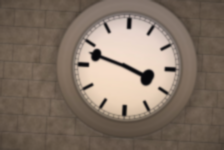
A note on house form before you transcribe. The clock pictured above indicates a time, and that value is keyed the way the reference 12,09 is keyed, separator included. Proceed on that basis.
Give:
3,48
